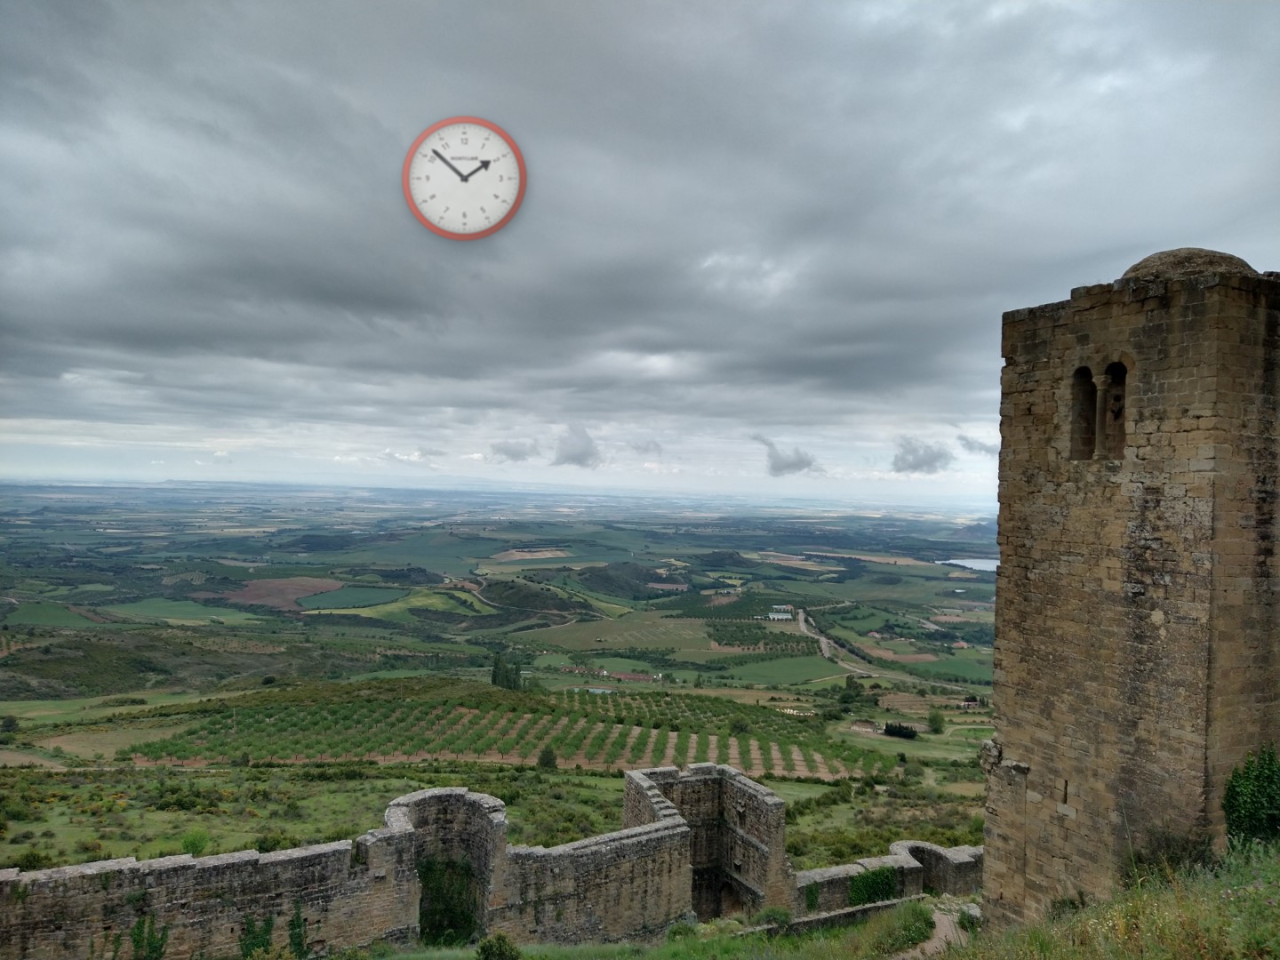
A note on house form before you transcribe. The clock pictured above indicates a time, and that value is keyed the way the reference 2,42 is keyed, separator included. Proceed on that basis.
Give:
1,52
